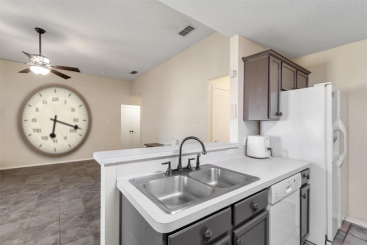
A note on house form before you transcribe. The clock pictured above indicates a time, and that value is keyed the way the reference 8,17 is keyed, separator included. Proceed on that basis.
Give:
6,18
